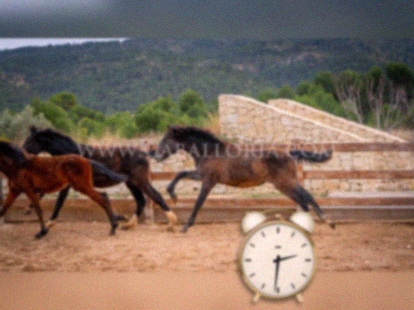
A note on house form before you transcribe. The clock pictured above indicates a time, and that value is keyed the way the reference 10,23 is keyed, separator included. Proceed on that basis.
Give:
2,31
